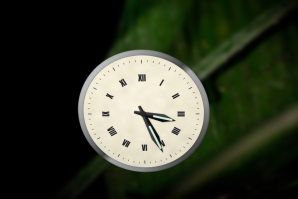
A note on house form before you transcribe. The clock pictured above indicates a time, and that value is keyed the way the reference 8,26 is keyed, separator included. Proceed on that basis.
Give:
3,26
